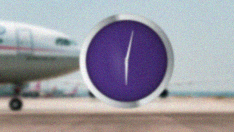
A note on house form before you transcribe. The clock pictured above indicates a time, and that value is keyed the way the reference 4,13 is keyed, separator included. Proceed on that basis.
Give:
6,02
